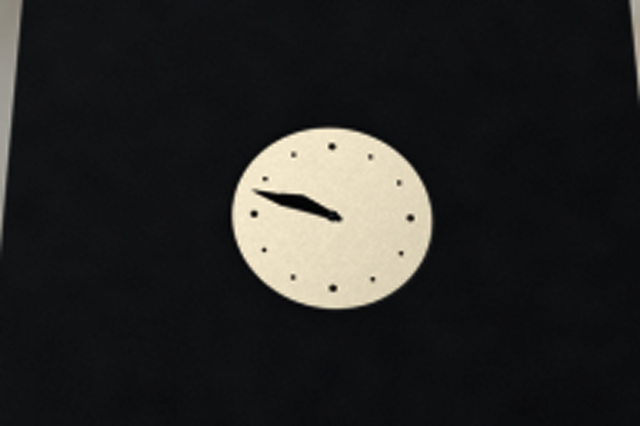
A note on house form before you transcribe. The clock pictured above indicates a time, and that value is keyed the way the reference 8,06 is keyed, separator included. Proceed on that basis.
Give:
9,48
